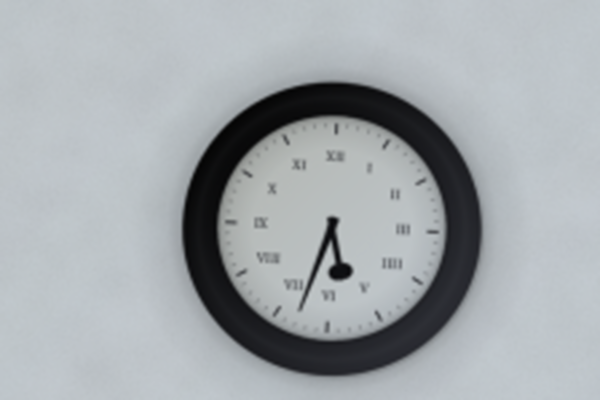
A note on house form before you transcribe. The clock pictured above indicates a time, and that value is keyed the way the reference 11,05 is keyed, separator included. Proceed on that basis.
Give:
5,33
